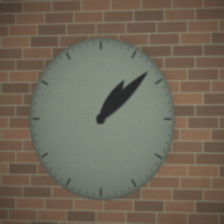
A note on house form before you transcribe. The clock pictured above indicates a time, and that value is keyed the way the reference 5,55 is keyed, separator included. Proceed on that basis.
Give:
1,08
